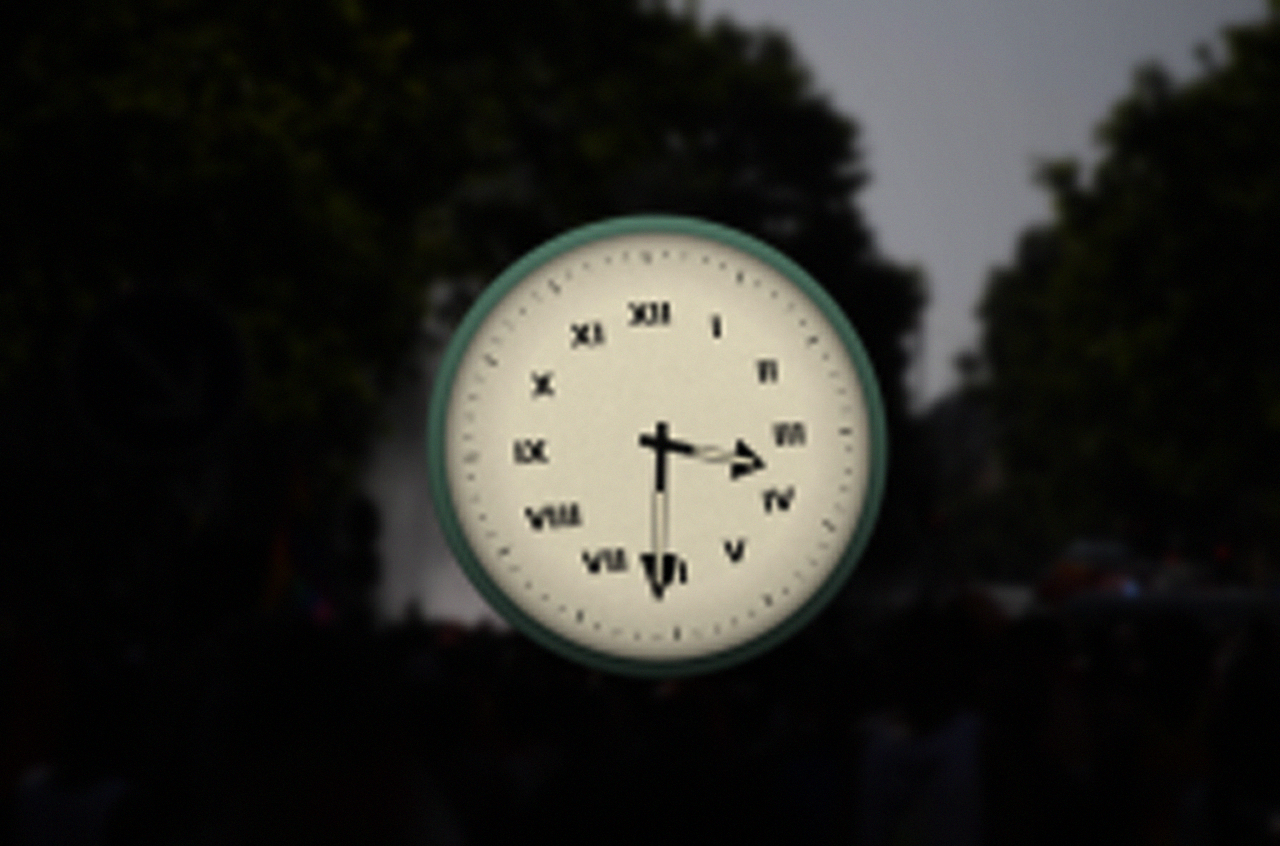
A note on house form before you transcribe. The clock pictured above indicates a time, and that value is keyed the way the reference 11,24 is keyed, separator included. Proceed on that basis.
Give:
3,31
